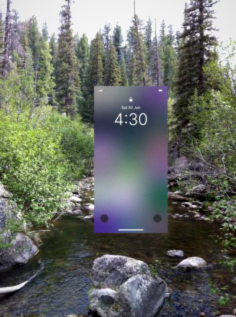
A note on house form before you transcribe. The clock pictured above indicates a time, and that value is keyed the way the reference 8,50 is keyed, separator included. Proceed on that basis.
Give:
4,30
